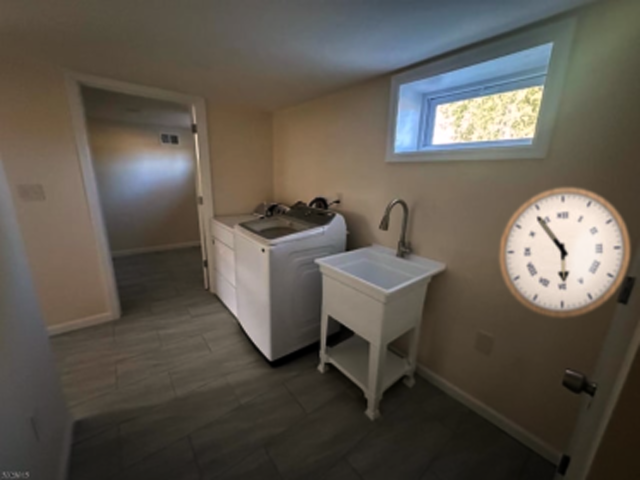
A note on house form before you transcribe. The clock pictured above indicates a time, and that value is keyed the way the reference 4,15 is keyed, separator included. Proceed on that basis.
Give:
5,54
